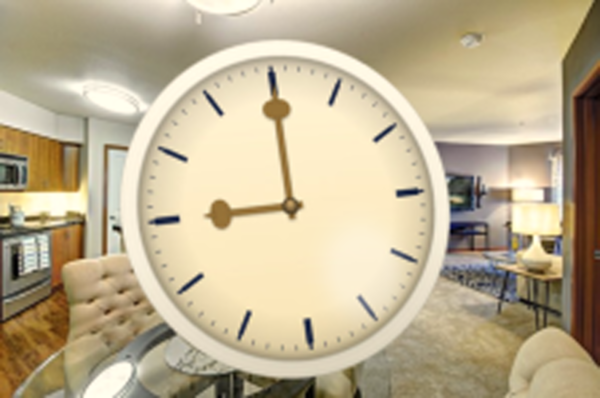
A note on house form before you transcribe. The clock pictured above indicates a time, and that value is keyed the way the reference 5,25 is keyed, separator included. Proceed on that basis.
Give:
9,00
